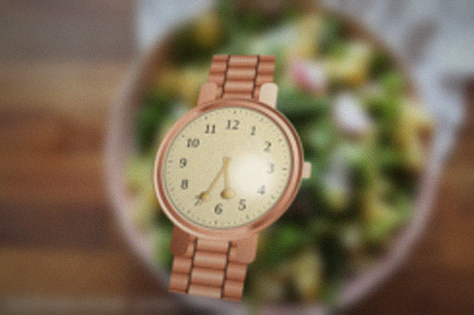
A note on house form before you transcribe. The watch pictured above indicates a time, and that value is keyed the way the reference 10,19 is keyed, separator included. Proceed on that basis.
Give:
5,34
